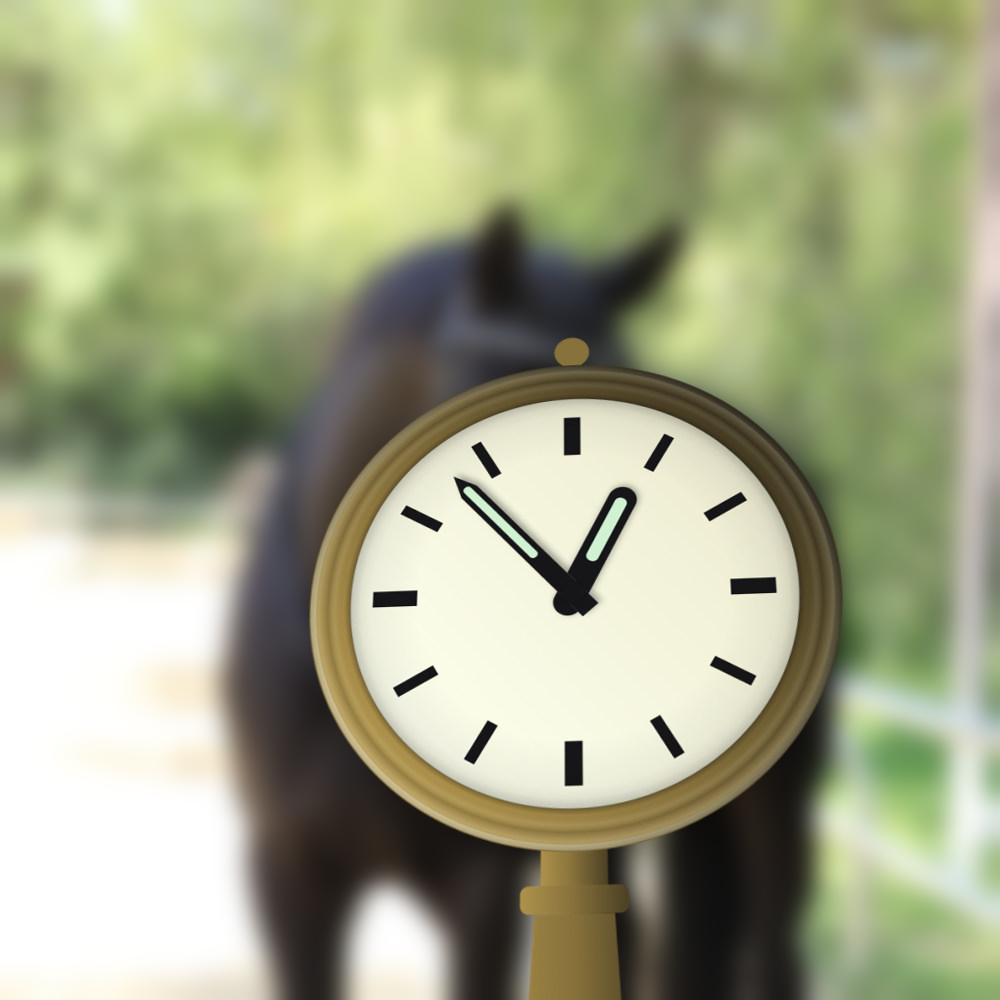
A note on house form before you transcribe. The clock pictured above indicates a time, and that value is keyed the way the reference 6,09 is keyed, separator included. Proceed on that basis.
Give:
12,53
